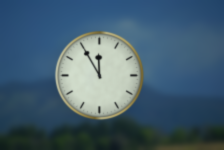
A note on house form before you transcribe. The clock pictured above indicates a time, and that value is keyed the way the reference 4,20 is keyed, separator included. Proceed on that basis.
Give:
11,55
